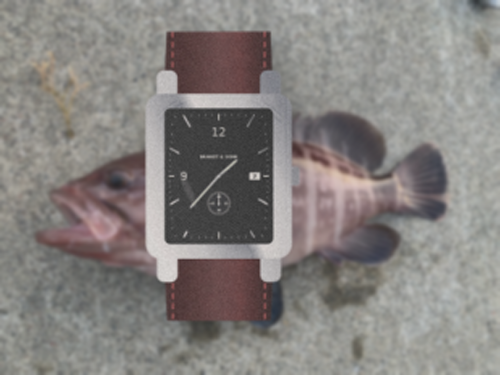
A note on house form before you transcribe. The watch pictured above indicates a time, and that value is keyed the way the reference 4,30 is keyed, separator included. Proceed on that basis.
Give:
1,37
